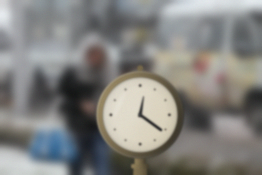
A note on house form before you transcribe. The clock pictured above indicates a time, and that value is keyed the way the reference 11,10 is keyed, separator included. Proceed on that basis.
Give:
12,21
